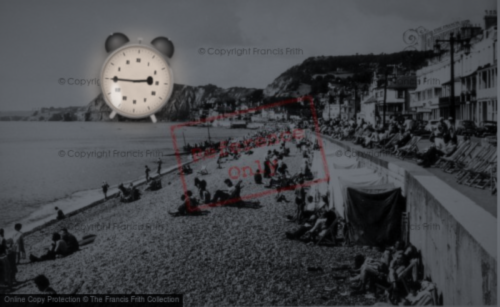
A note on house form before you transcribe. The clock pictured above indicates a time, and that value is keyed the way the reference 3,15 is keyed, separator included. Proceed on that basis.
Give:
2,45
